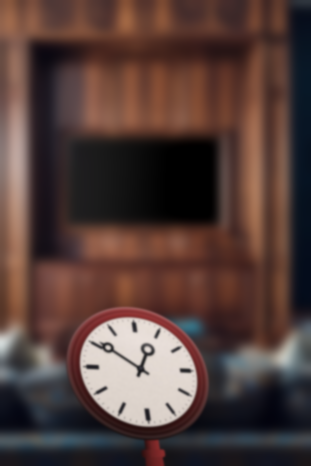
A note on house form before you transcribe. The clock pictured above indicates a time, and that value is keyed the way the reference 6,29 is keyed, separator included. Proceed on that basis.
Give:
12,51
